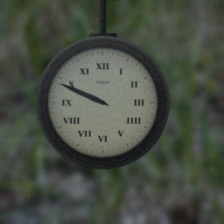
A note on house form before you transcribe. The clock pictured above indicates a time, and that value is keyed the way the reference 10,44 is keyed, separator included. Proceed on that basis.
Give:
9,49
